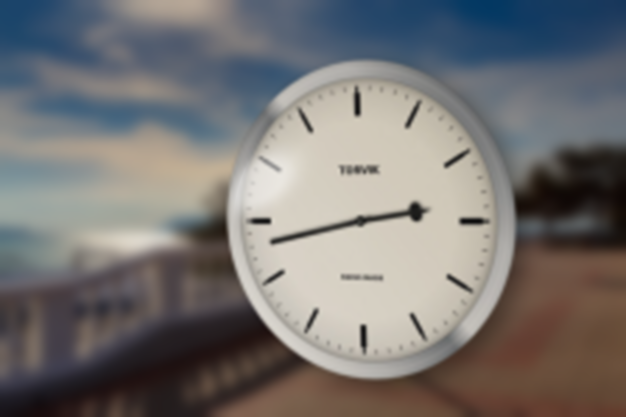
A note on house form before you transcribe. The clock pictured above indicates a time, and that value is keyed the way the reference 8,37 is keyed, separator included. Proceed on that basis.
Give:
2,43
